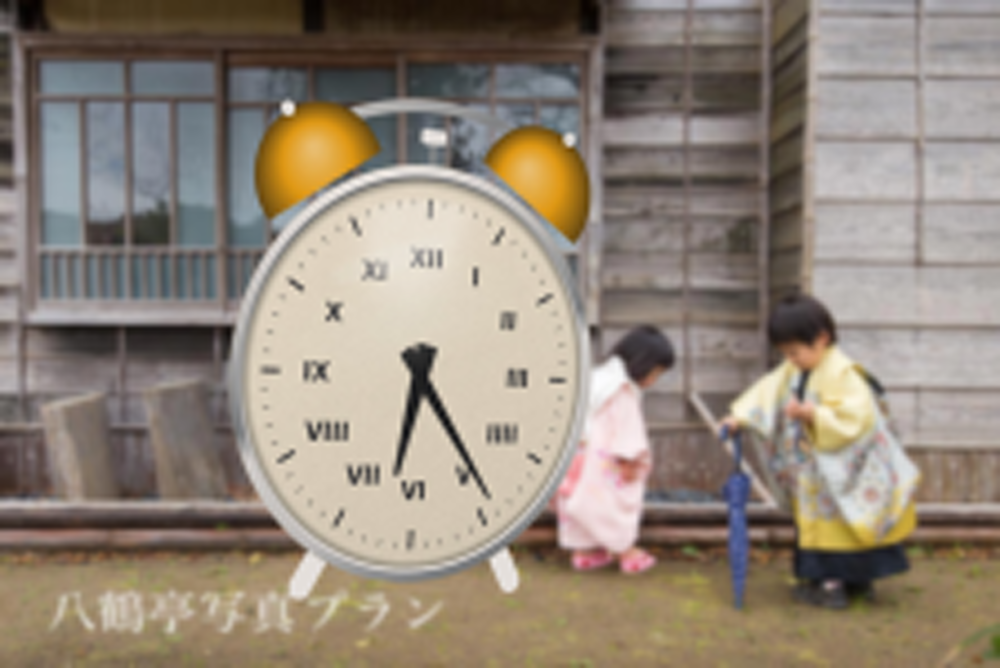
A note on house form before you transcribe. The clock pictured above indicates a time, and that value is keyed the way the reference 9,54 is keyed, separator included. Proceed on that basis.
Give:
6,24
